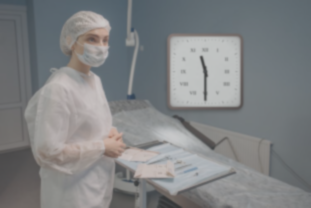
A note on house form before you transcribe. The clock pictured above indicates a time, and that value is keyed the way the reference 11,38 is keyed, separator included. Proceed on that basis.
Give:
11,30
